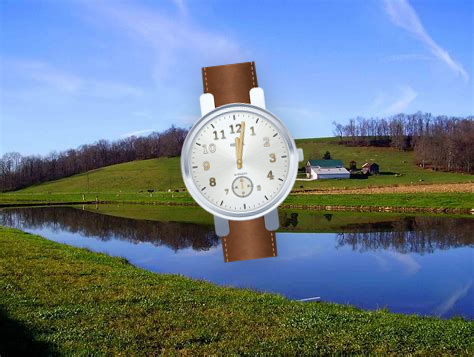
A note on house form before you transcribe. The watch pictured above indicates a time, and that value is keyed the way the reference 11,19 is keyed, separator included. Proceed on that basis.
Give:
12,02
